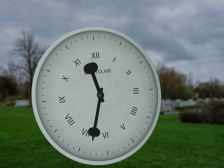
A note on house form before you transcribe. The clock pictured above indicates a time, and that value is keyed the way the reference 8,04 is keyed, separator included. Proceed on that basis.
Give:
11,33
